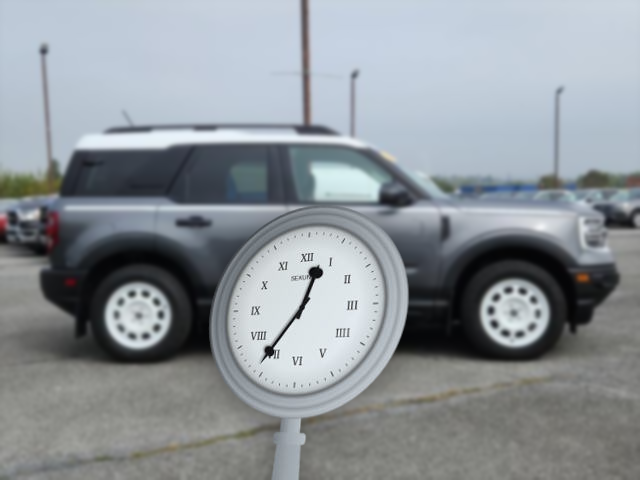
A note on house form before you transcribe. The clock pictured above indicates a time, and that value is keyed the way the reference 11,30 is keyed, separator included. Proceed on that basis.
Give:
12,36
